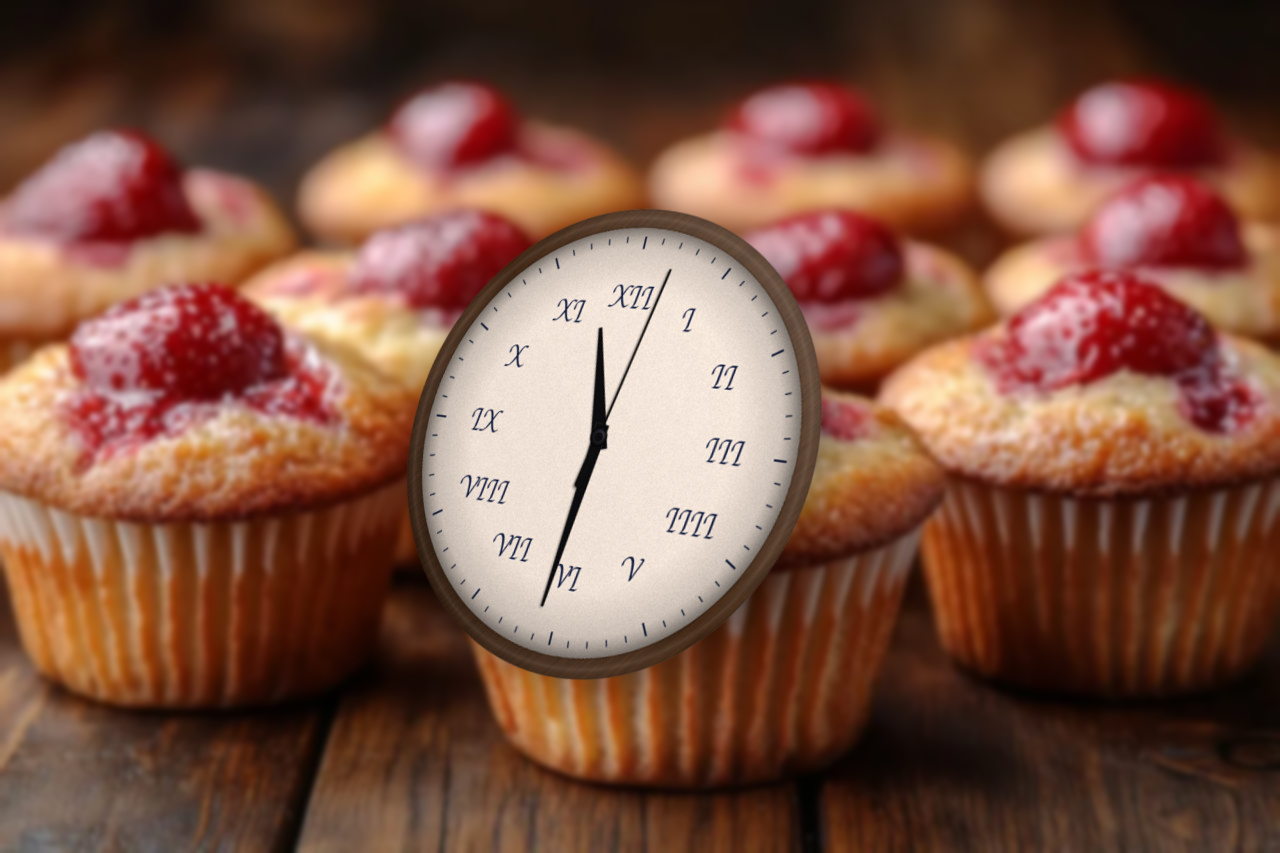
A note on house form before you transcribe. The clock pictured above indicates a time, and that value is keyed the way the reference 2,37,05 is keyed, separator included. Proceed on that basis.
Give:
11,31,02
